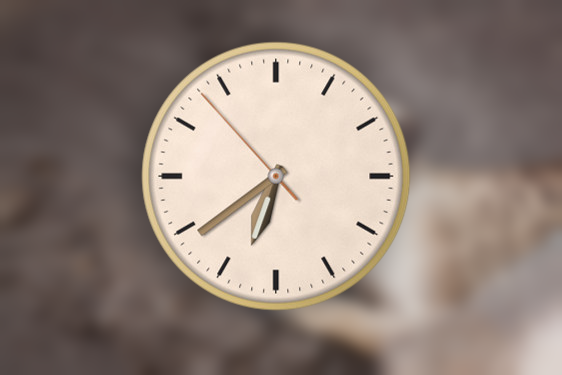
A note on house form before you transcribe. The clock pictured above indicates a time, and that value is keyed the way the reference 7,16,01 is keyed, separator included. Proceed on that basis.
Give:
6,38,53
